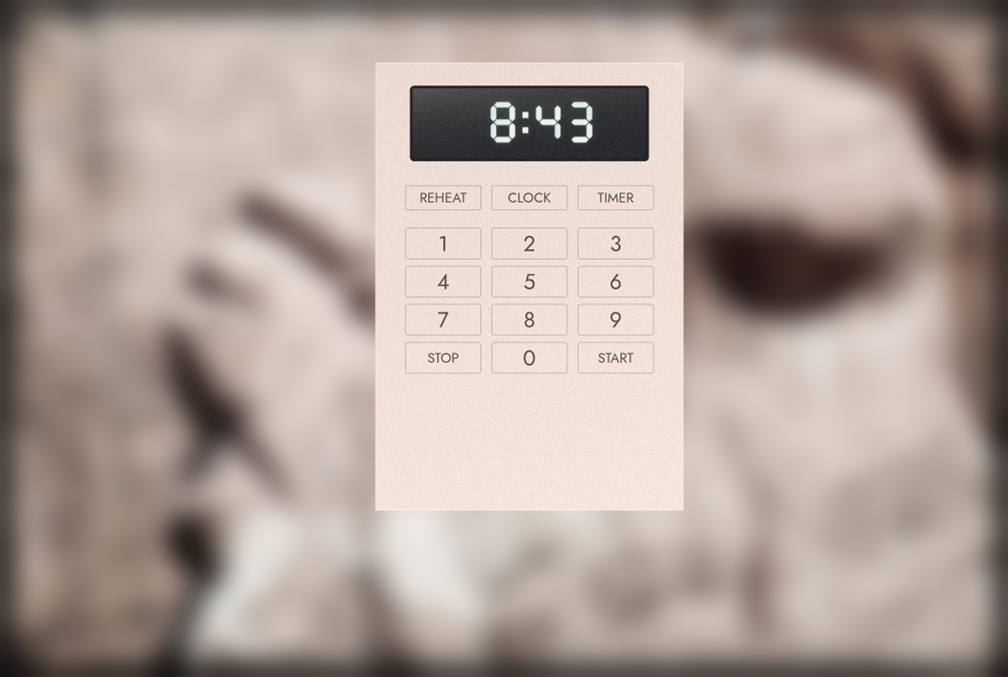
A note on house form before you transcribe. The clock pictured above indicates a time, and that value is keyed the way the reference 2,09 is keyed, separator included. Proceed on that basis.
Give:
8,43
